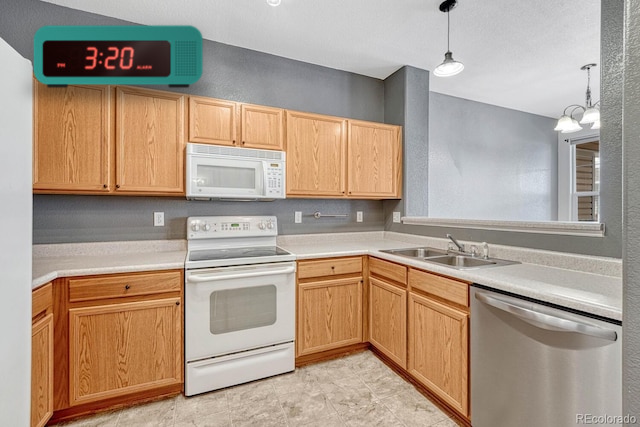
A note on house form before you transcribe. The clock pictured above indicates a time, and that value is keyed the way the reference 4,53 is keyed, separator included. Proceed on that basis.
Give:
3,20
